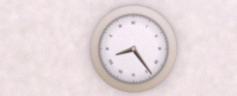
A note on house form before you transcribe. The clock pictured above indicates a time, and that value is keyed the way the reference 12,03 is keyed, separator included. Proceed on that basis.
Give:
8,24
